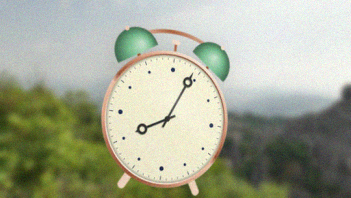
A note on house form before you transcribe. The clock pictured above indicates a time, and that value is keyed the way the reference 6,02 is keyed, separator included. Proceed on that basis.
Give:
8,04
